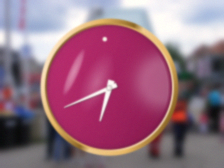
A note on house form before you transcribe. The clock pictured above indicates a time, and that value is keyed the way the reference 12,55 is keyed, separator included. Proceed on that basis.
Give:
6,42
